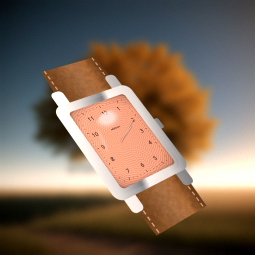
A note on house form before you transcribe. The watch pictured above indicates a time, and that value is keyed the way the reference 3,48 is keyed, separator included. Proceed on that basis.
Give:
2,10
